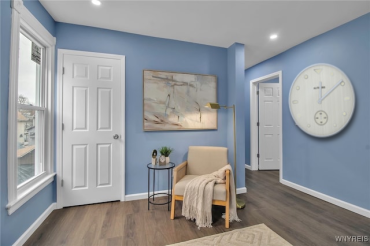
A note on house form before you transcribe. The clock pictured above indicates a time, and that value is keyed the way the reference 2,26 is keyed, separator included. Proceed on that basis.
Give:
12,09
